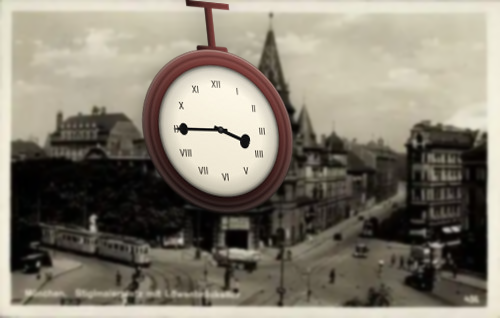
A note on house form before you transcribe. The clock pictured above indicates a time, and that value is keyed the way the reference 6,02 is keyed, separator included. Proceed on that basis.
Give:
3,45
